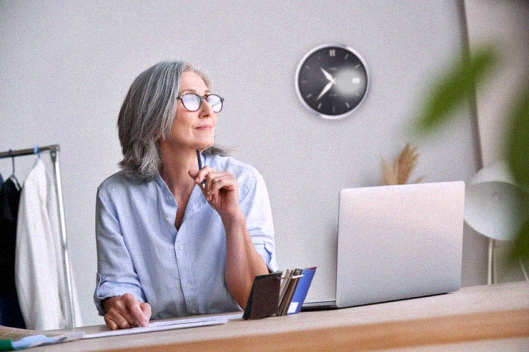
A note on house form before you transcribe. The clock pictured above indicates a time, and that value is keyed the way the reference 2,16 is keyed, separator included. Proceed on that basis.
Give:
10,37
